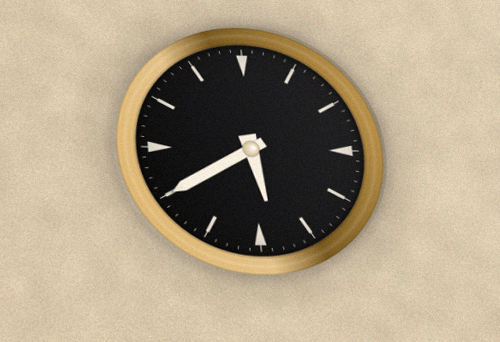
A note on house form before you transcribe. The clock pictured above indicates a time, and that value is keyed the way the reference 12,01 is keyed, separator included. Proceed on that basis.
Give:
5,40
